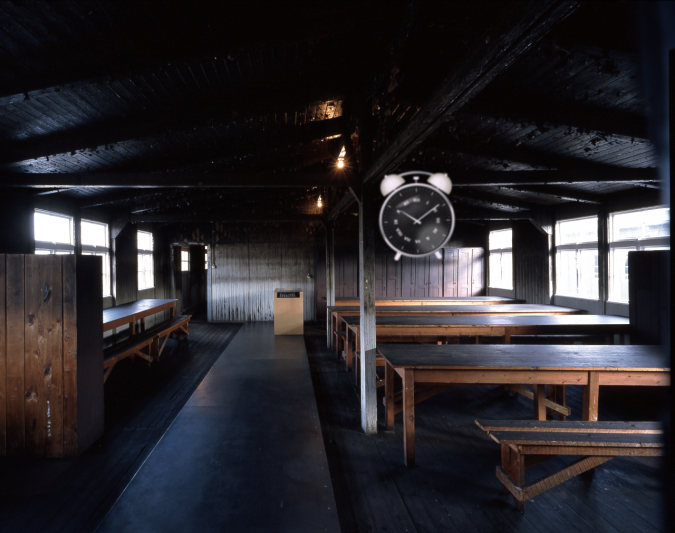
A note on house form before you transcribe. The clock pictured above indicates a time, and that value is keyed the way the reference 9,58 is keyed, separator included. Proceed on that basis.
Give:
10,09
